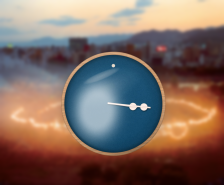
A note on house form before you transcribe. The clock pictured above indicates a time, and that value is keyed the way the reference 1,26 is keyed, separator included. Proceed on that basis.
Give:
3,16
